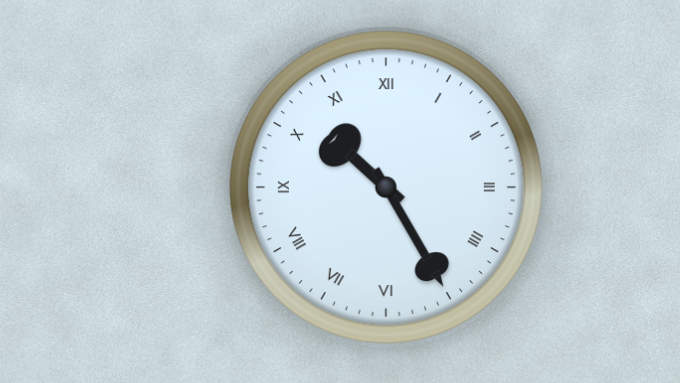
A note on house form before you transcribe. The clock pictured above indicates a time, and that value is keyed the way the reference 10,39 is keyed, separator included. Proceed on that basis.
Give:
10,25
